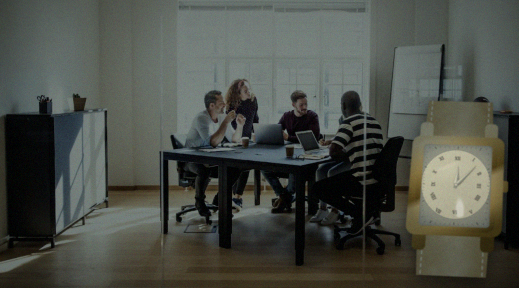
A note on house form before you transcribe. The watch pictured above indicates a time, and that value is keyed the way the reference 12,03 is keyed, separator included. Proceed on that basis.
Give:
12,07
